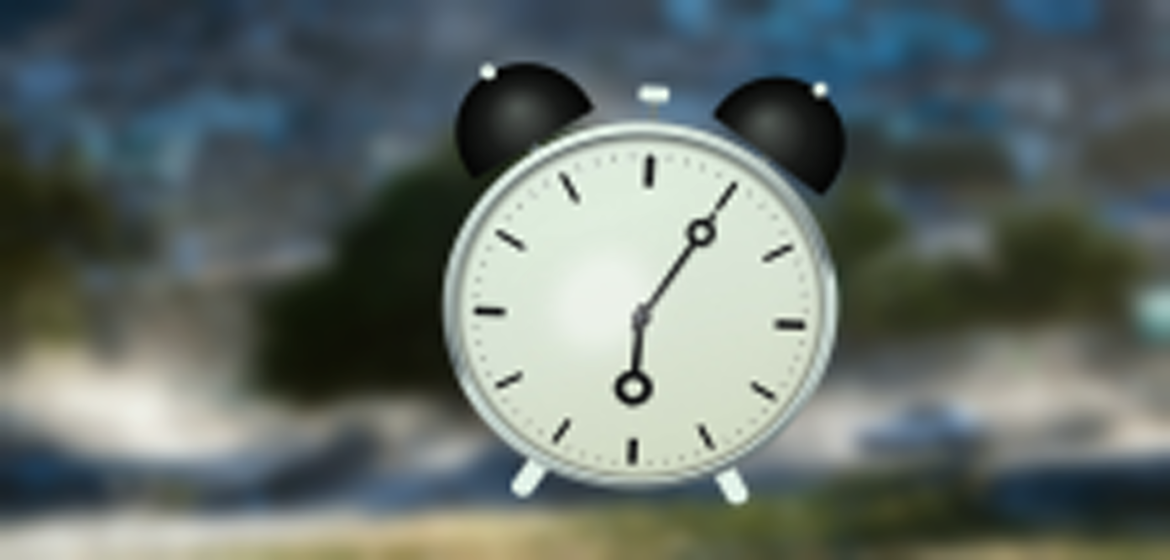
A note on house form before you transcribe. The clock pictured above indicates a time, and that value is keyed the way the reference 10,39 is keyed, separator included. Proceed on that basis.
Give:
6,05
